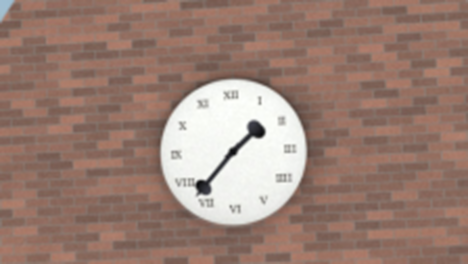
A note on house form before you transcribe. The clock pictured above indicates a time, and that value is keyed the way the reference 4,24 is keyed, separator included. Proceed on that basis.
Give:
1,37
